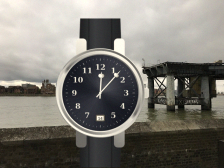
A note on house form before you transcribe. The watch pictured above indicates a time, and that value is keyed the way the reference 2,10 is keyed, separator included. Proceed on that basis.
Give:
12,07
